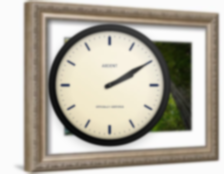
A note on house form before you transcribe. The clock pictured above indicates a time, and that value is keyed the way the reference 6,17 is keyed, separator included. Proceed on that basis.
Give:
2,10
